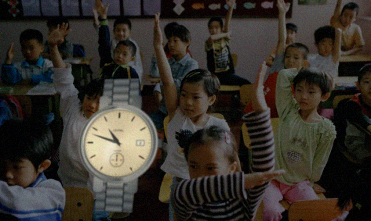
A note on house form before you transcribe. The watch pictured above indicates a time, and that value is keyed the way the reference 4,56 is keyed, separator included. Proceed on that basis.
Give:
10,48
